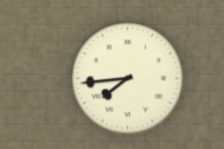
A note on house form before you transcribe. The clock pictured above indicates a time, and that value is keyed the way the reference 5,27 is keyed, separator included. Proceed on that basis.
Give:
7,44
